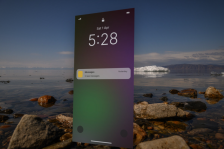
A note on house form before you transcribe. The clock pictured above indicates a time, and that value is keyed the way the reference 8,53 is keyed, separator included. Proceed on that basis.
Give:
5,28
